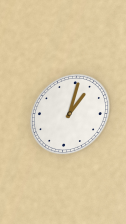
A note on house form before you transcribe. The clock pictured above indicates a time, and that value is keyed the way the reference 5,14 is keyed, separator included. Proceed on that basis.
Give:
1,01
